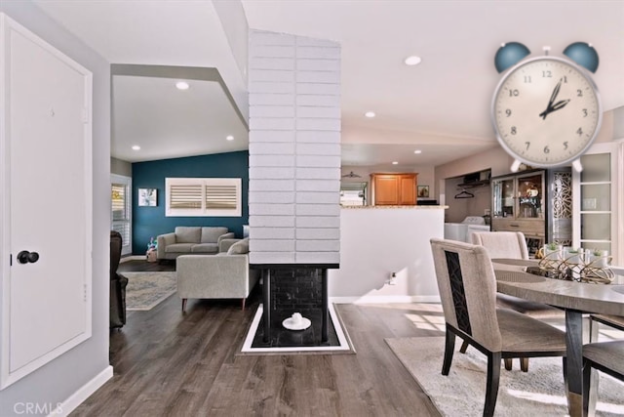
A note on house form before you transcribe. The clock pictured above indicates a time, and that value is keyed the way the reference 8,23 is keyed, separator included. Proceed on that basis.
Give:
2,04
